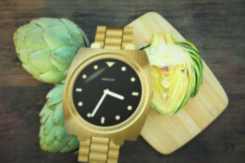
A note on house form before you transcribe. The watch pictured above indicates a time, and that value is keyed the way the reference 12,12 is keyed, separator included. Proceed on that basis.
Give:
3,34
